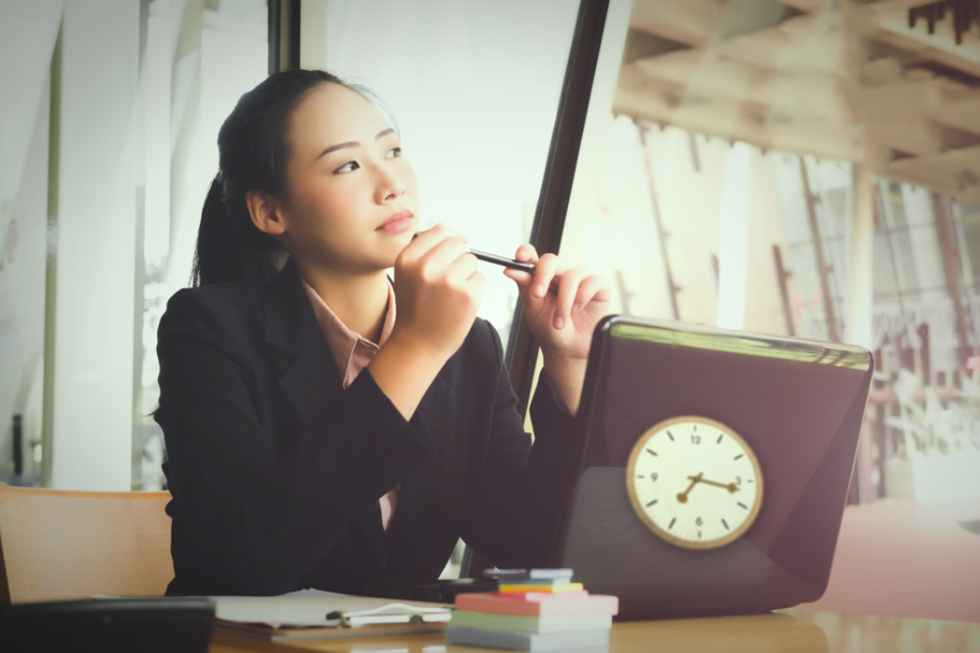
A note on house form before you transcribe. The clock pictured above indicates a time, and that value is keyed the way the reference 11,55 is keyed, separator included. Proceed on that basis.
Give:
7,17
